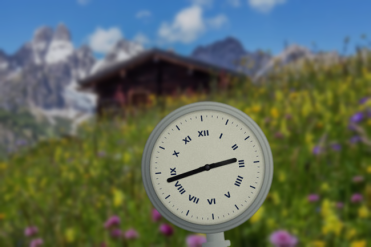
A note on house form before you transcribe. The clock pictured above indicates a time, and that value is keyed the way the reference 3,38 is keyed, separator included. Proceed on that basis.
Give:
2,43
